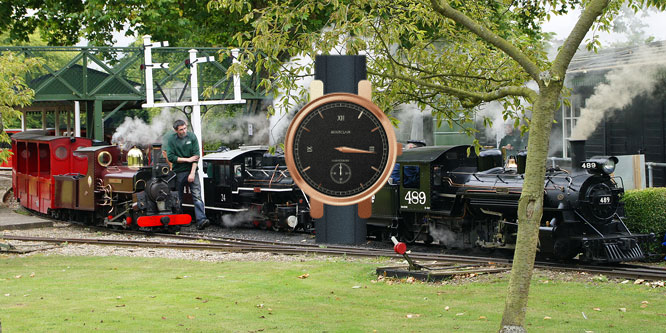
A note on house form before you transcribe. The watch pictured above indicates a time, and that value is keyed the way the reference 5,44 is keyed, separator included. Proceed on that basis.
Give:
3,16
